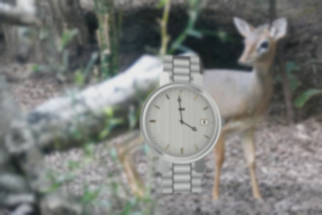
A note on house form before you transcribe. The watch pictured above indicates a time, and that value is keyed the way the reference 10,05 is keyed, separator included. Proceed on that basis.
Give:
3,59
